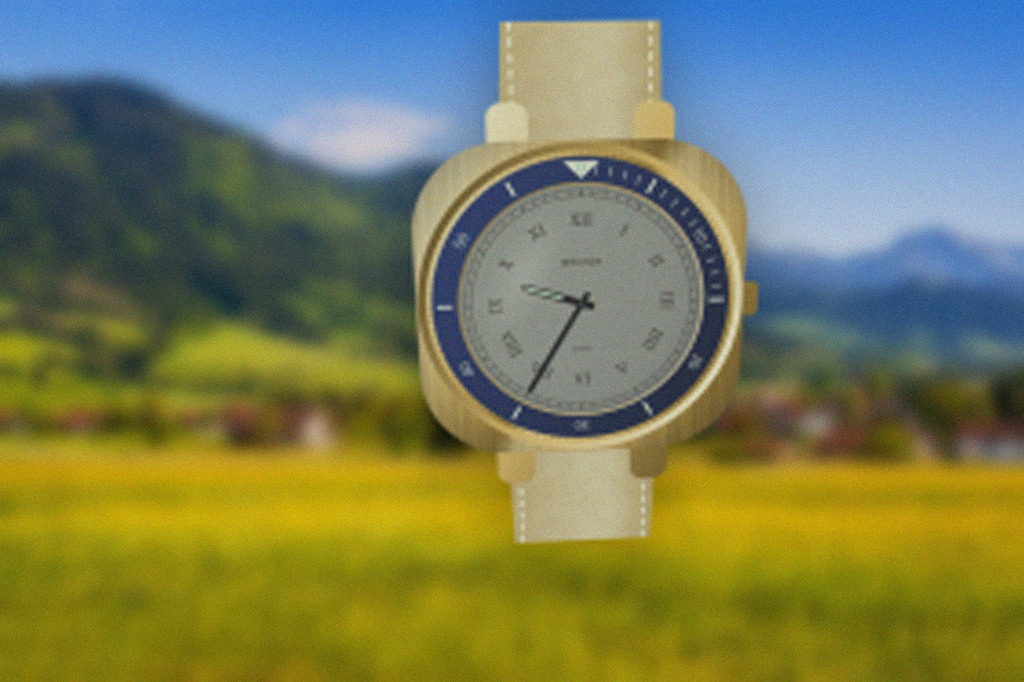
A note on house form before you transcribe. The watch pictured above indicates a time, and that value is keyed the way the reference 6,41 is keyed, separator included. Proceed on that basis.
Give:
9,35
